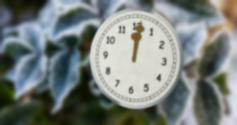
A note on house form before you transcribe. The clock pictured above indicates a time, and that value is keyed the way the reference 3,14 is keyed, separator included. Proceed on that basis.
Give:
12,01
